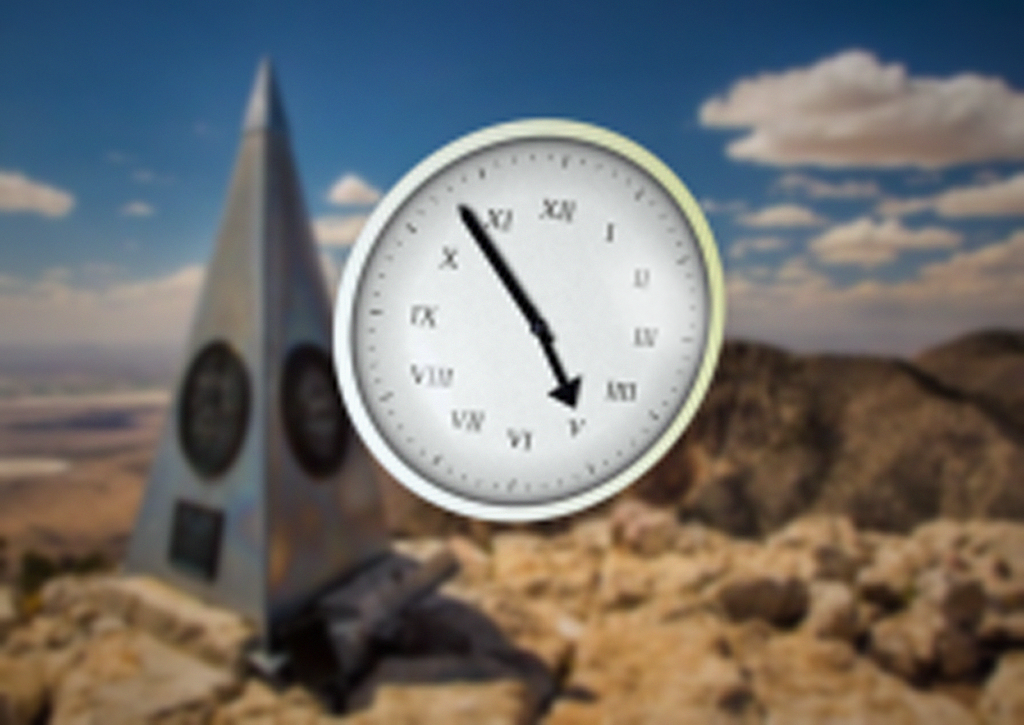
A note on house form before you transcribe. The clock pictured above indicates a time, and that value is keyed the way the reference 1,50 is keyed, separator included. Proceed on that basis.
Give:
4,53
